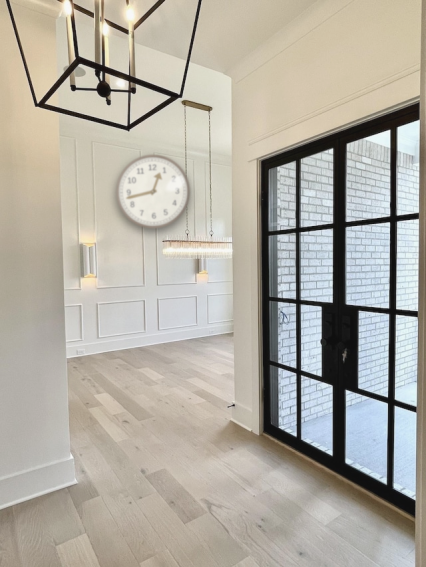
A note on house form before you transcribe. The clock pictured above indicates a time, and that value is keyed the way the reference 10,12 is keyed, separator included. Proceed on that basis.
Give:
12,43
